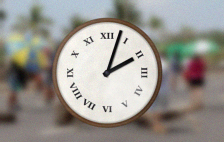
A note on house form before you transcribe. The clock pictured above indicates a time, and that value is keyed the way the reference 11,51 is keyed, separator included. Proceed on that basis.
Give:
2,03
